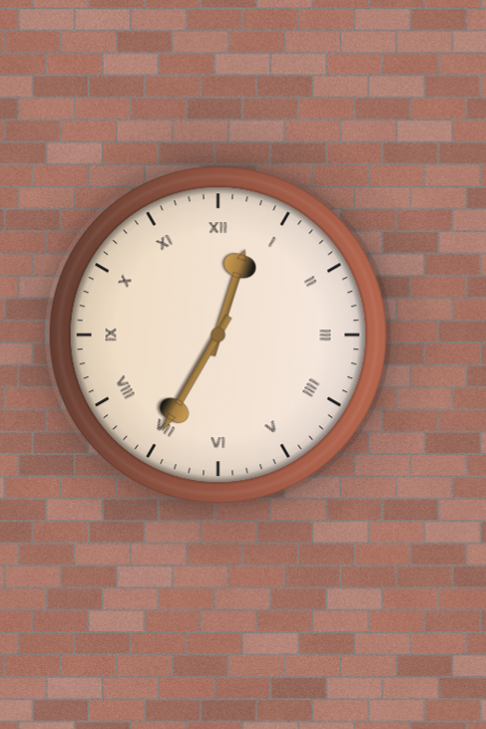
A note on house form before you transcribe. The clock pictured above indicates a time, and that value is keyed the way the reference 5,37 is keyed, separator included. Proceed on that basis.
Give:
12,35
